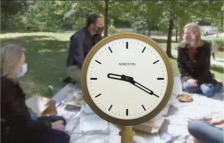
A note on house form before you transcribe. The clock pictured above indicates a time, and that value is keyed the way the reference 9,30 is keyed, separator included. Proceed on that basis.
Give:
9,20
